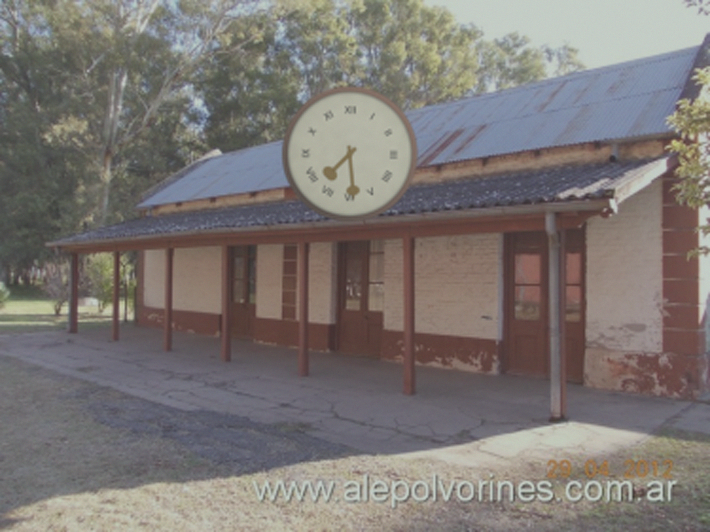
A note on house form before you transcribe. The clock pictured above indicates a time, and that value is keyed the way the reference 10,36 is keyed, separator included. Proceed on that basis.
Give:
7,29
